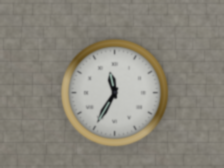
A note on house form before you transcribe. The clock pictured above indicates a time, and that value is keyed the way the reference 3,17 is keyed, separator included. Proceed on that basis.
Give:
11,35
